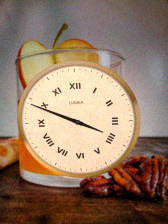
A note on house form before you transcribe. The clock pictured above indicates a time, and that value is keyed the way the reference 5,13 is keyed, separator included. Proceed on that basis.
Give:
3,49
